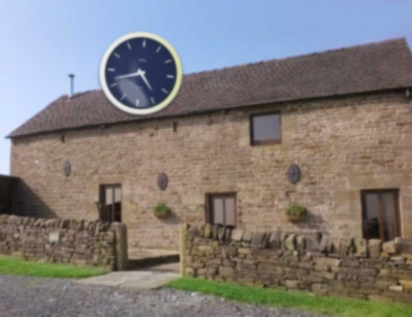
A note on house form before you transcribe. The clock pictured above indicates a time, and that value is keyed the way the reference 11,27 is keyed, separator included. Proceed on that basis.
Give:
4,42
